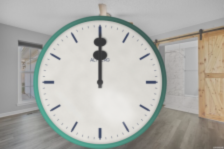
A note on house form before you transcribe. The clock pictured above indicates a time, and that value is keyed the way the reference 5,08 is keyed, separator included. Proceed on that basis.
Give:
12,00
